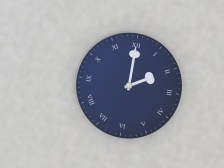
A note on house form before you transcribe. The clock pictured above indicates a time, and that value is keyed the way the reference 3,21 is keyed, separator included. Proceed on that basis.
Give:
2,00
